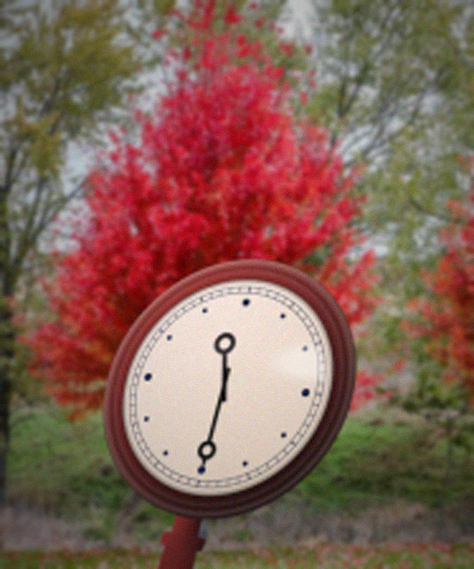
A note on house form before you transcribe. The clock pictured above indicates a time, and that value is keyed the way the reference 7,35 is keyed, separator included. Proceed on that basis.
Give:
11,30
